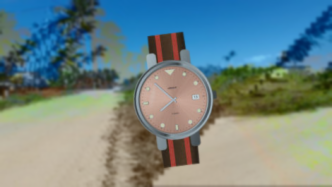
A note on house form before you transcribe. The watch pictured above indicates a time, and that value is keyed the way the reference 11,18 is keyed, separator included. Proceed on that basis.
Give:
7,53
